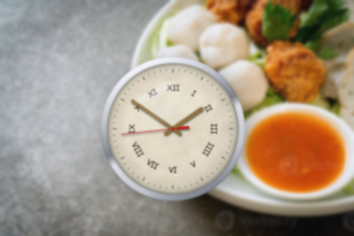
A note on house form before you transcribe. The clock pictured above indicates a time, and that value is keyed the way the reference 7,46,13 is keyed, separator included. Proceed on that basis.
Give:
1,50,44
